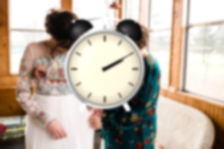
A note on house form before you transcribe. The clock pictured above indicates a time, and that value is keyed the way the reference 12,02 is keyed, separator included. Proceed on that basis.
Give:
2,10
